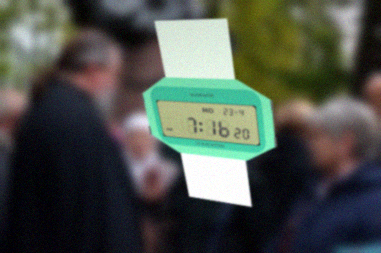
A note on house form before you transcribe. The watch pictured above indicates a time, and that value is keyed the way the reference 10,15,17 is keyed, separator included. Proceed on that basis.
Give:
7,16,20
